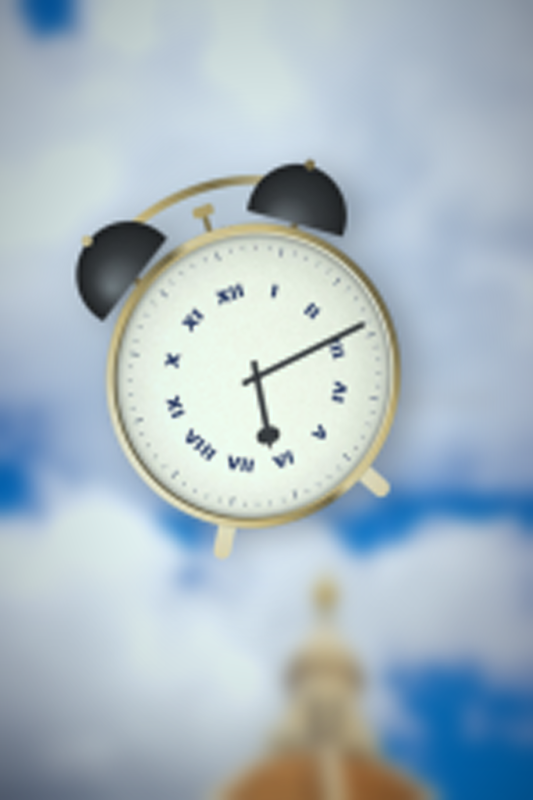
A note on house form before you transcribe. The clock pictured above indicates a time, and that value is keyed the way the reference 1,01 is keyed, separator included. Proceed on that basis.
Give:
6,14
